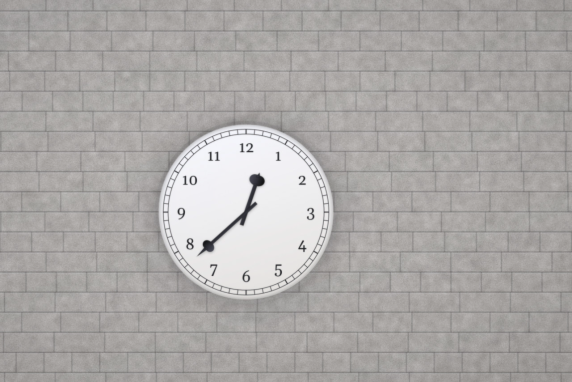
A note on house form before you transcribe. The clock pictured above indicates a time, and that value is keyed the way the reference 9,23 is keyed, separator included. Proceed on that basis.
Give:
12,38
